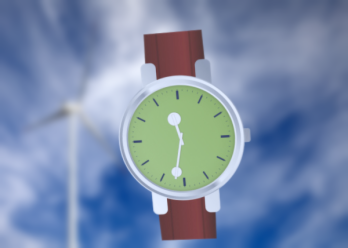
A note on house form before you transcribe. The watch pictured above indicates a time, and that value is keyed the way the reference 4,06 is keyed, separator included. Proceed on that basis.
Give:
11,32
